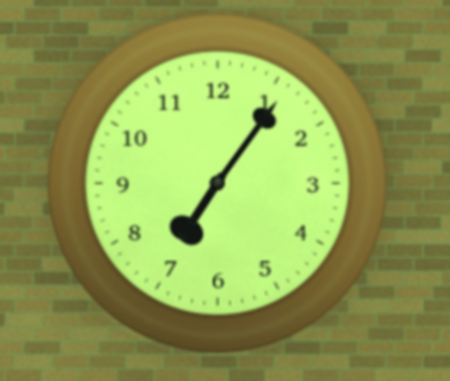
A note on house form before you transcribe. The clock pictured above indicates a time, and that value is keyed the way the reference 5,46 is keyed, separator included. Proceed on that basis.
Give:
7,06
